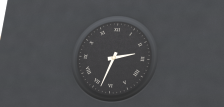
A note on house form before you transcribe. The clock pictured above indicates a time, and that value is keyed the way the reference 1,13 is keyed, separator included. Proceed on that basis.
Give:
2,33
